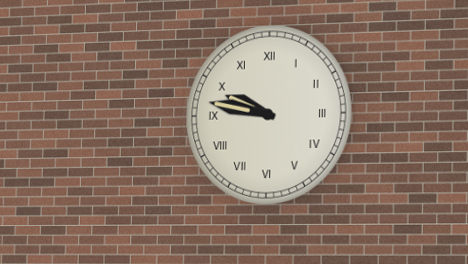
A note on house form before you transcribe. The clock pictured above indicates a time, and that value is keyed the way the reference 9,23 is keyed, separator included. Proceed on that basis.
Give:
9,47
